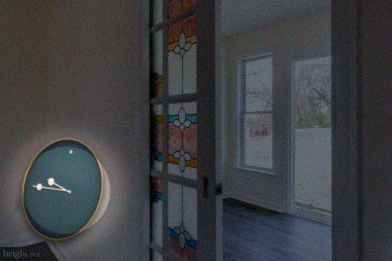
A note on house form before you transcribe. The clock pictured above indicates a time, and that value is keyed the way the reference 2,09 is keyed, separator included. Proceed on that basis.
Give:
9,46
